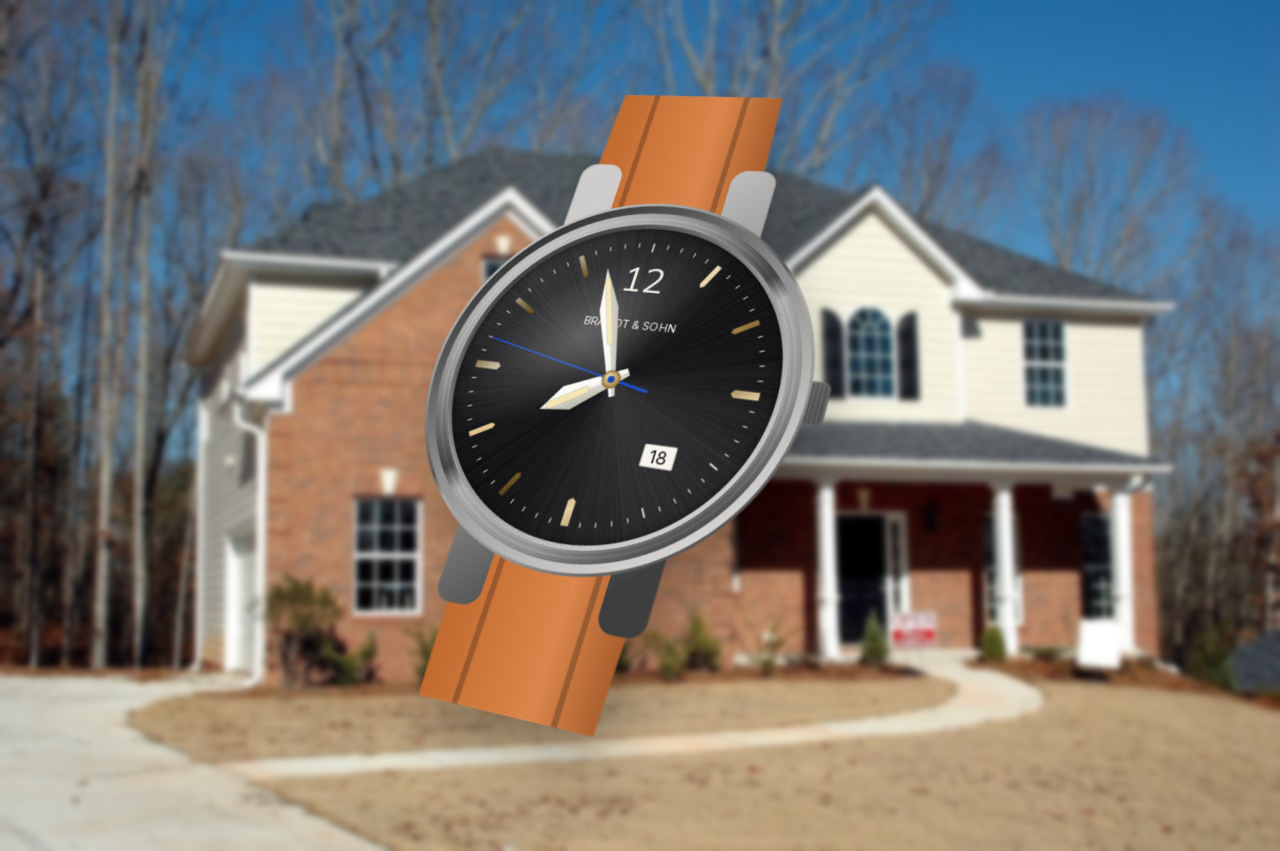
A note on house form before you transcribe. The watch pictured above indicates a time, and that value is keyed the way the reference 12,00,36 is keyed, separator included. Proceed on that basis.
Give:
7,56,47
